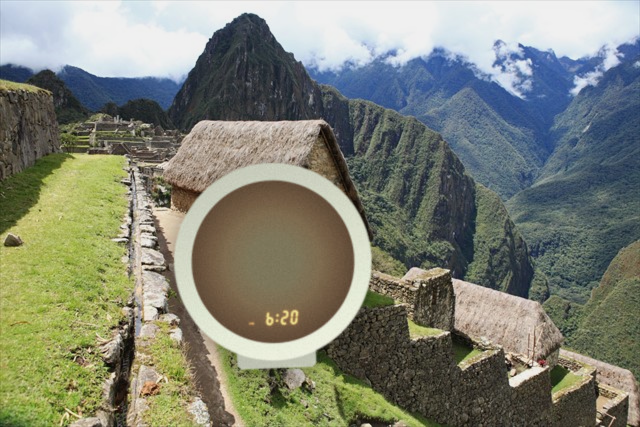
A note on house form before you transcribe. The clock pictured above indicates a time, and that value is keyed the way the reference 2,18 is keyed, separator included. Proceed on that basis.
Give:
6,20
